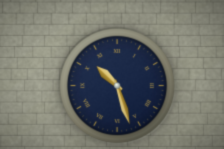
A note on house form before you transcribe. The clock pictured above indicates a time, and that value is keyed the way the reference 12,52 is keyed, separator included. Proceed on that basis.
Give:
10,27
